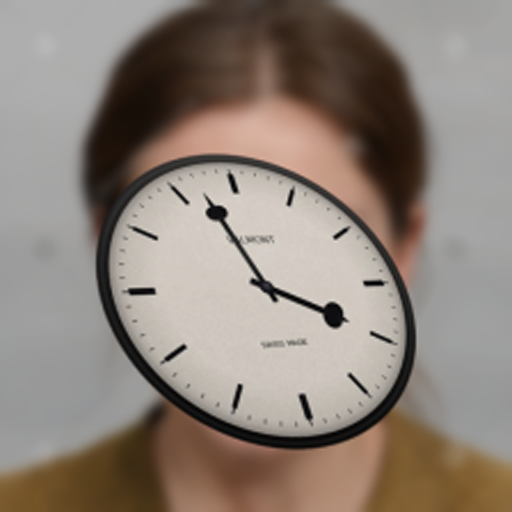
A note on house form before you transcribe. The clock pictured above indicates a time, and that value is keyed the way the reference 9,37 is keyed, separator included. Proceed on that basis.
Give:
3,57
